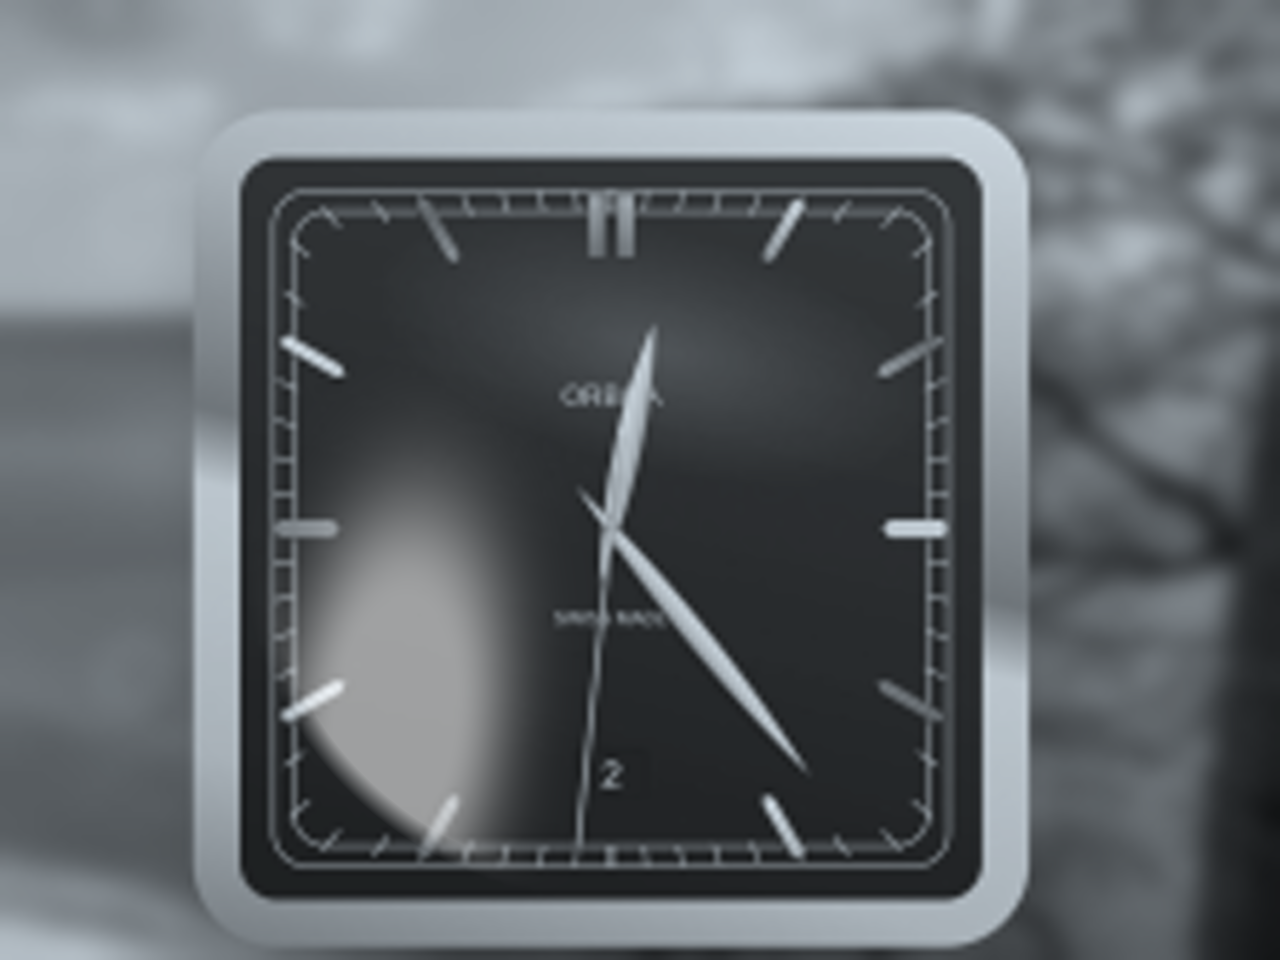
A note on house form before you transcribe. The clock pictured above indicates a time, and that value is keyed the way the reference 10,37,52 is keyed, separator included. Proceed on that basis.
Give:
12,23,31
